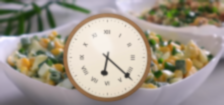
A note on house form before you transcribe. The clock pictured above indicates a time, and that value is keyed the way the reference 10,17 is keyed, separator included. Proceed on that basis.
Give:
6,22
